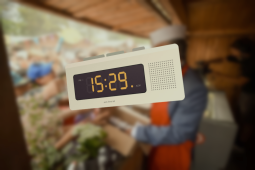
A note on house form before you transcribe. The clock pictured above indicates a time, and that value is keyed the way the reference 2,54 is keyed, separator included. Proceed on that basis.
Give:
15,29
